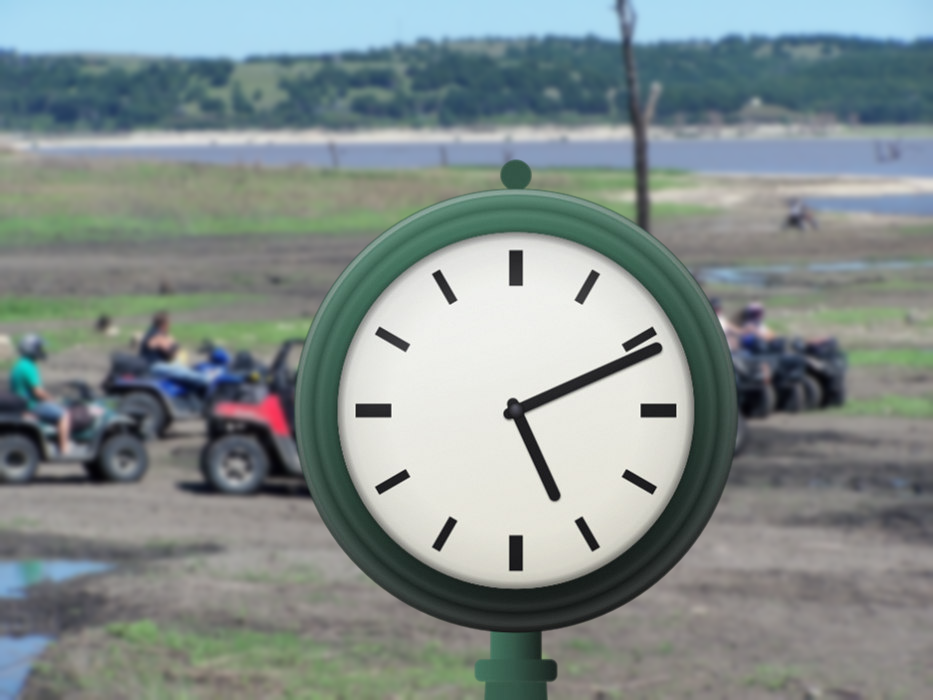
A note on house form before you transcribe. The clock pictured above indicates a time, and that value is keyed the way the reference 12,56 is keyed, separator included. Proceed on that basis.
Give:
5,11
